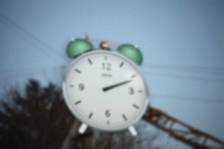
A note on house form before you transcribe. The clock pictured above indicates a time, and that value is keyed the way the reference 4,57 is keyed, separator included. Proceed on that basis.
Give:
2,11
